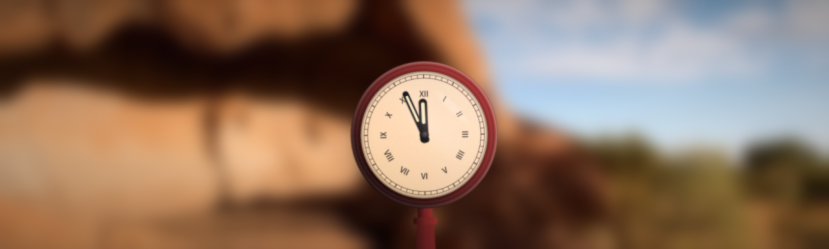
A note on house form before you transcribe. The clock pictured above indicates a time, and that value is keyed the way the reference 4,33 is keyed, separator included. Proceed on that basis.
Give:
11,56
